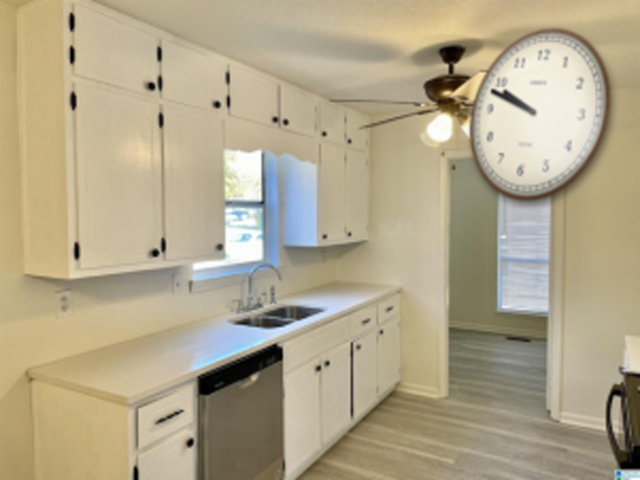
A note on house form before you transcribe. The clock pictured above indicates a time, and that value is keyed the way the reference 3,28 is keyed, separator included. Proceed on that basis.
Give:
9,48
